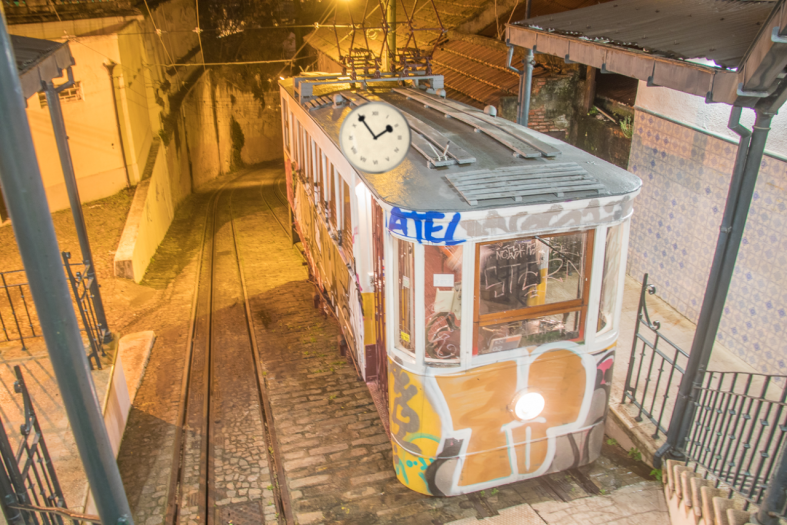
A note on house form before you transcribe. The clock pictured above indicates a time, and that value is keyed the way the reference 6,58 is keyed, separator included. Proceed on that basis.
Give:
1,54
